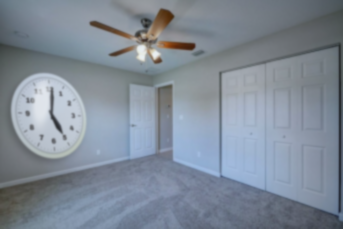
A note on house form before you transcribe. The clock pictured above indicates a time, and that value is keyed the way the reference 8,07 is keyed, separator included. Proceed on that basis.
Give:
5,01
